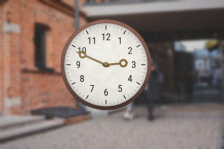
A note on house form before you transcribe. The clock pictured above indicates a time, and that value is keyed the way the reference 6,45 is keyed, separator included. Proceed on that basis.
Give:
2,49
